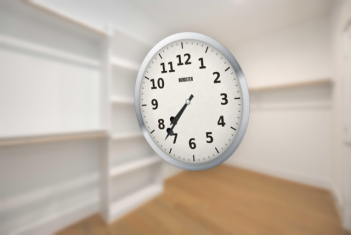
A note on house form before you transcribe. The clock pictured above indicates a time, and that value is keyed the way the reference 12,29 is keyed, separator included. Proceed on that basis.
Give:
7,37
